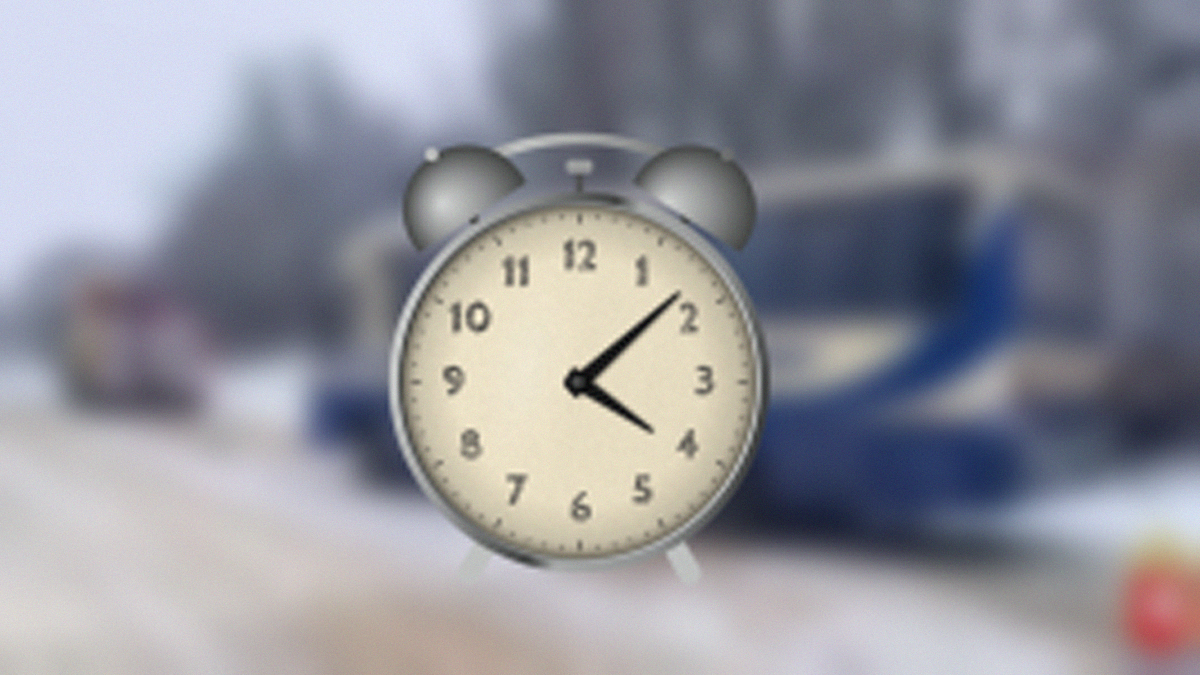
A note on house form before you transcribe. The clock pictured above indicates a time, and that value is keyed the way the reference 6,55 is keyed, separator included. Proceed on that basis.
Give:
4,08
